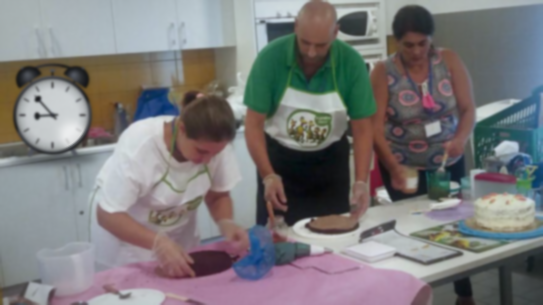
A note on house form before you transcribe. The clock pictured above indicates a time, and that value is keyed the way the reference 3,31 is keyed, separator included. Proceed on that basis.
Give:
8,53
